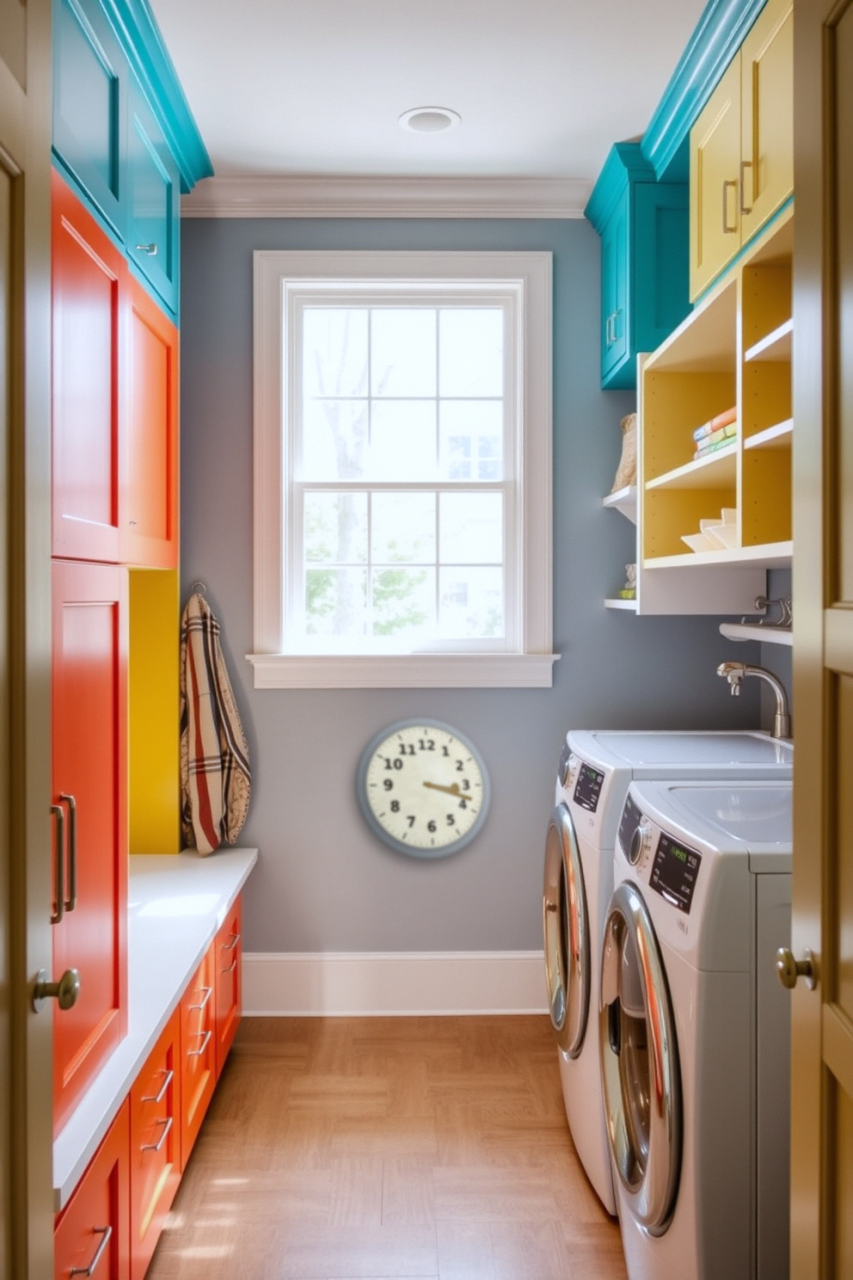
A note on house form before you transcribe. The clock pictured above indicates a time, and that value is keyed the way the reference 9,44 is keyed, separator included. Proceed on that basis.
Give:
3,18
